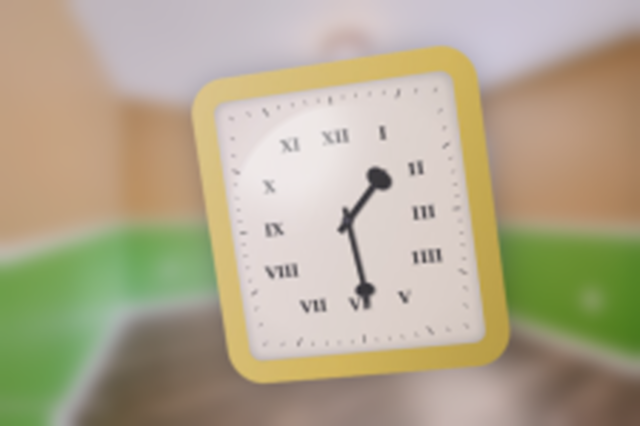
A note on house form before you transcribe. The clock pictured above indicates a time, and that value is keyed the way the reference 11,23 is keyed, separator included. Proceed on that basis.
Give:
1,29
